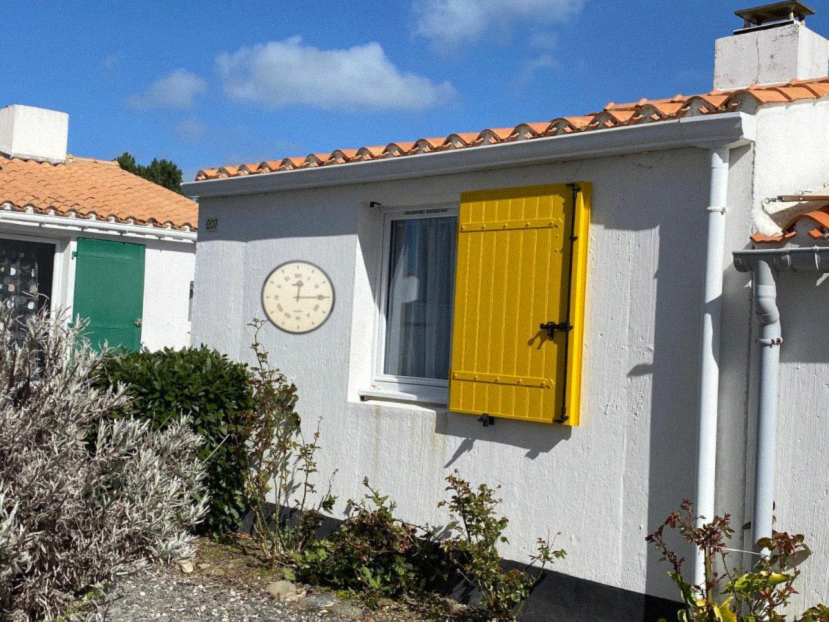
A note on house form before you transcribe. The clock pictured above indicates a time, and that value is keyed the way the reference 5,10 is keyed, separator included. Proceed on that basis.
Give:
12,15
